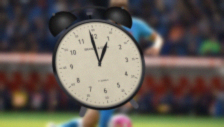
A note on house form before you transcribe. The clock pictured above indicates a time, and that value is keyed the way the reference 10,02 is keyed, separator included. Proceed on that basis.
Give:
12,59
